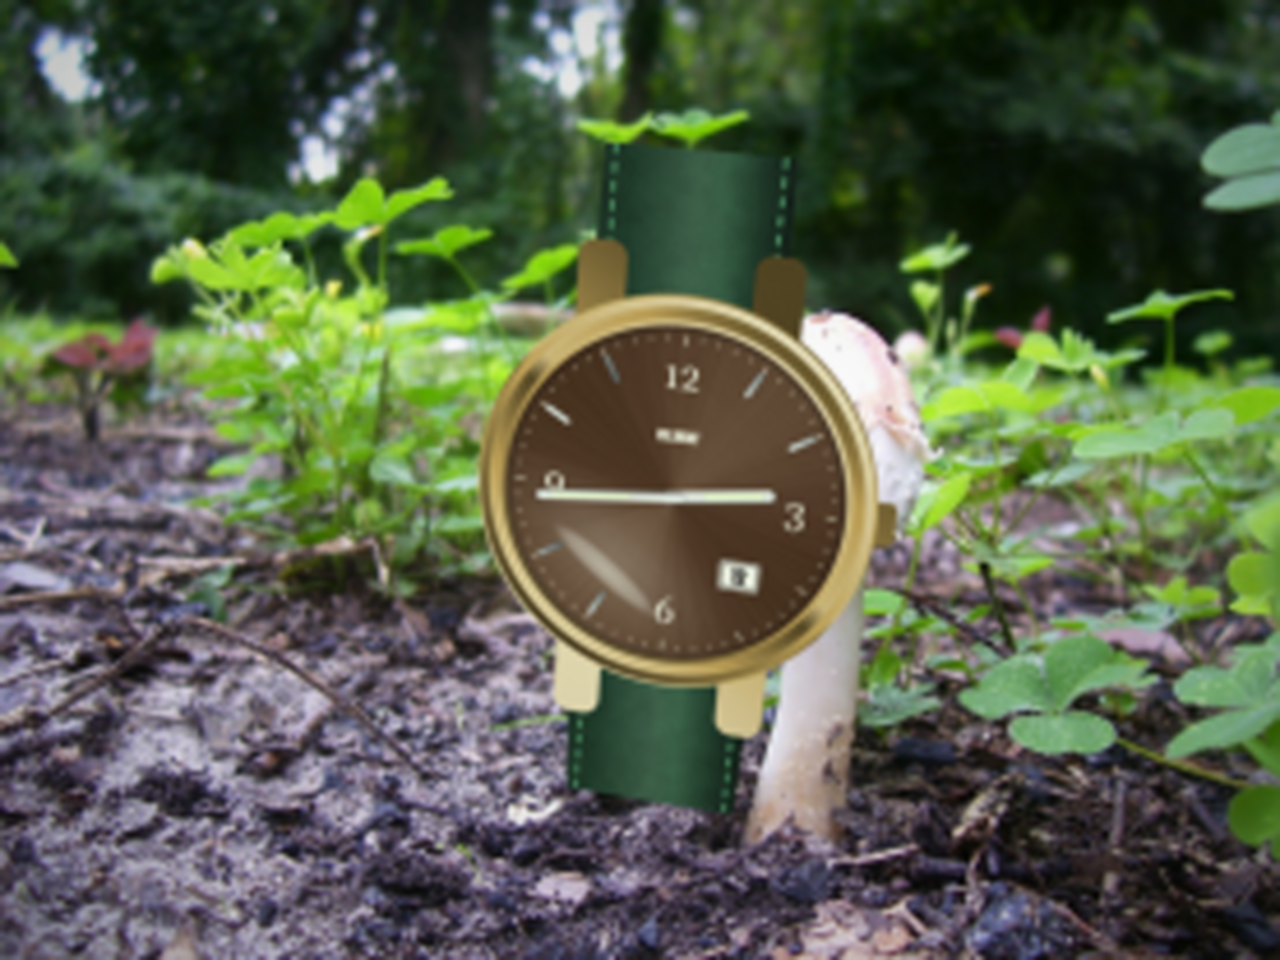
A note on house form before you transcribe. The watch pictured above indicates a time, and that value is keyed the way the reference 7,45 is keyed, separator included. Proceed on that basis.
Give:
2,44
